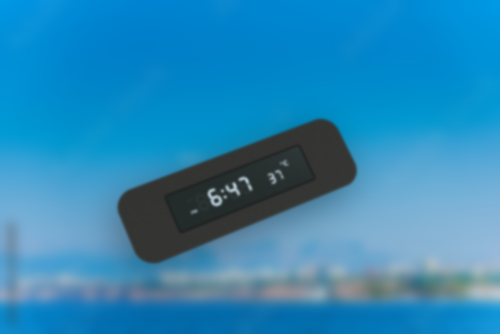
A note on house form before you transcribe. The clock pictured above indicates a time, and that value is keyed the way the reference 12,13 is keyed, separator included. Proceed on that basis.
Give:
6,47
